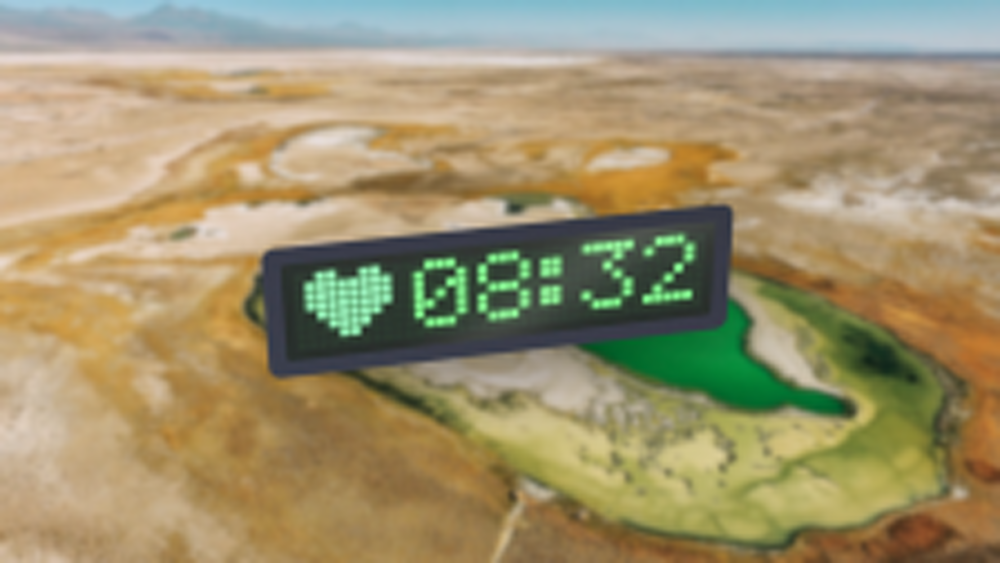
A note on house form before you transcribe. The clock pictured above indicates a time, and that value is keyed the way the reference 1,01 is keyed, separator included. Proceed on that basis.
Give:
8,32
